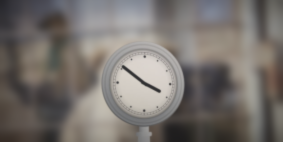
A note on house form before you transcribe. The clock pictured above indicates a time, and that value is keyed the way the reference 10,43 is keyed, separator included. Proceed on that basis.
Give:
3,51
